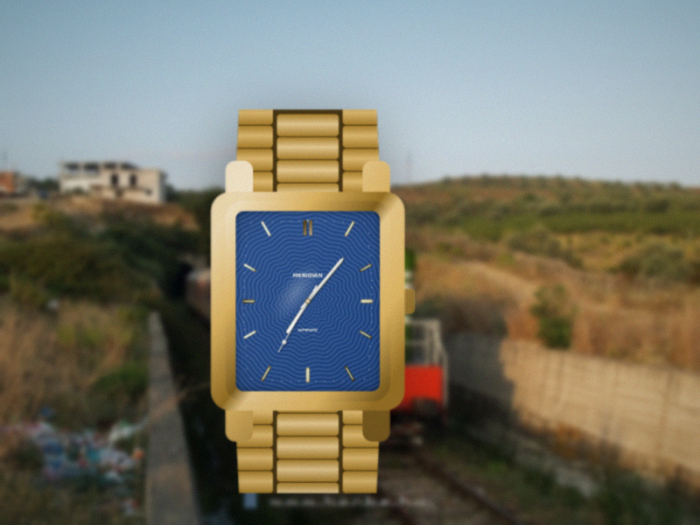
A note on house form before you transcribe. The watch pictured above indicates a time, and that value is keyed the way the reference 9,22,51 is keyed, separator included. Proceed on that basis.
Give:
7,06,35
